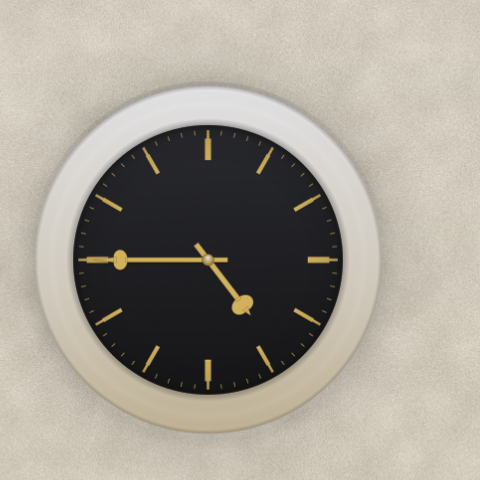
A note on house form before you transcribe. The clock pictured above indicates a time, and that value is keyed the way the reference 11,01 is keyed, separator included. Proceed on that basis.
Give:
4,45
